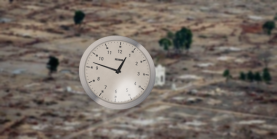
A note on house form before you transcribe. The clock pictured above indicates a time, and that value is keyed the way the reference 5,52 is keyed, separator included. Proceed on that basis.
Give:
12,47
